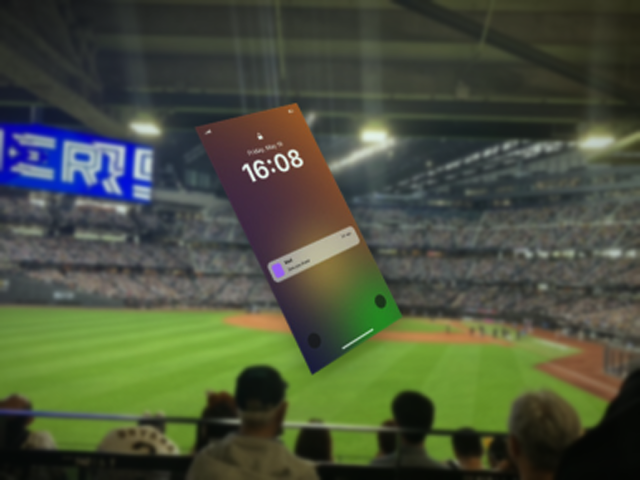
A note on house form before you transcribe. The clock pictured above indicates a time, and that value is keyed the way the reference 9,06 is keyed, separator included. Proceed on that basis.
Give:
16,08
